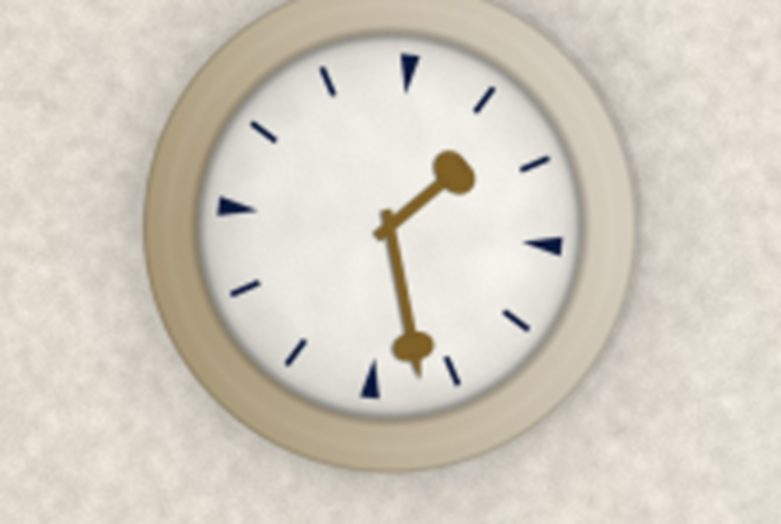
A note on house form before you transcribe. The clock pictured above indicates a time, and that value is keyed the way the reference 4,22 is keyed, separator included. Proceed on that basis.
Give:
1,27
